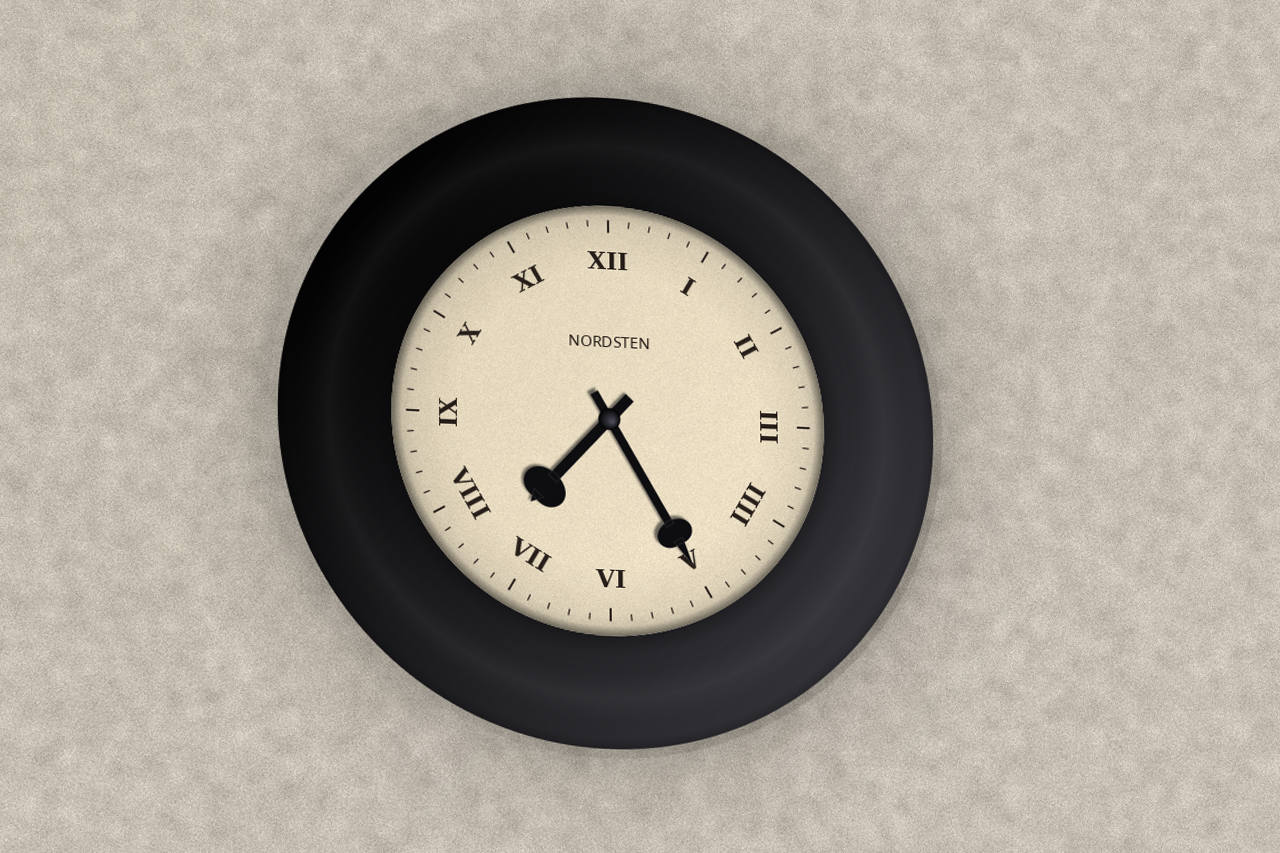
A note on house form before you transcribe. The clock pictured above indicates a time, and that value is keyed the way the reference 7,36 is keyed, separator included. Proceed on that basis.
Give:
7,25
